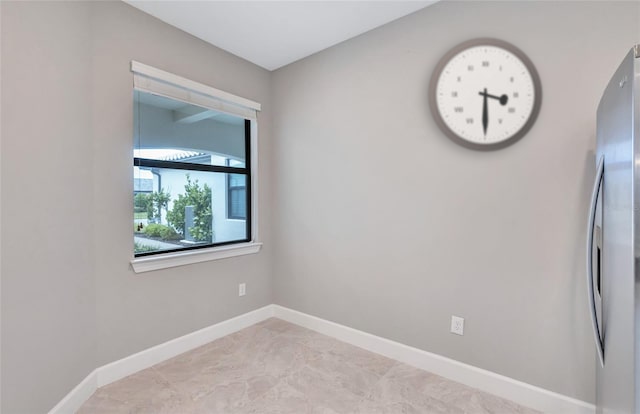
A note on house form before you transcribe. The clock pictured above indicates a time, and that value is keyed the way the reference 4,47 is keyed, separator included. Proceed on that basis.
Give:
3,30
